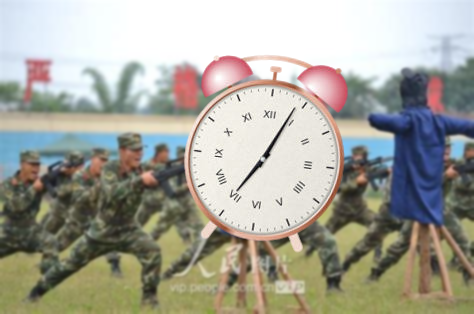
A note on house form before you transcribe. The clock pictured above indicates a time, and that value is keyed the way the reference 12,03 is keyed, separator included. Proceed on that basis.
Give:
7,04
